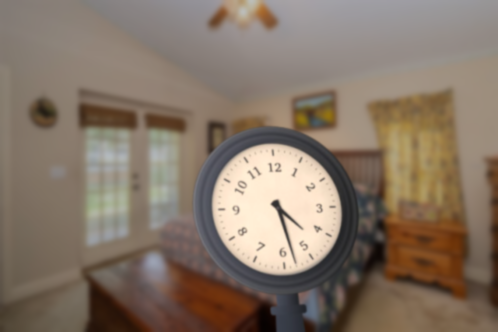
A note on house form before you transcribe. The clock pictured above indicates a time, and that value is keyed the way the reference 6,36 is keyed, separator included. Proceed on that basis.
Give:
4,28
